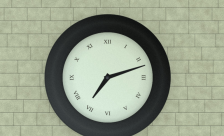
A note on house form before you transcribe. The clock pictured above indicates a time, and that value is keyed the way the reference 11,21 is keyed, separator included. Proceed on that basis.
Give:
7,12
